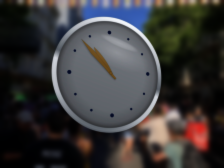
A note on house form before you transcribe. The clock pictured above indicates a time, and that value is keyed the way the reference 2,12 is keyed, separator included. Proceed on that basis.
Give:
10,53
